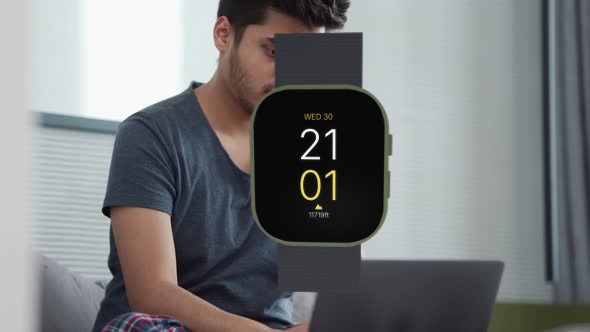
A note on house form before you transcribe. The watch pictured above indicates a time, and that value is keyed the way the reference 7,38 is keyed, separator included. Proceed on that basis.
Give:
21,01
